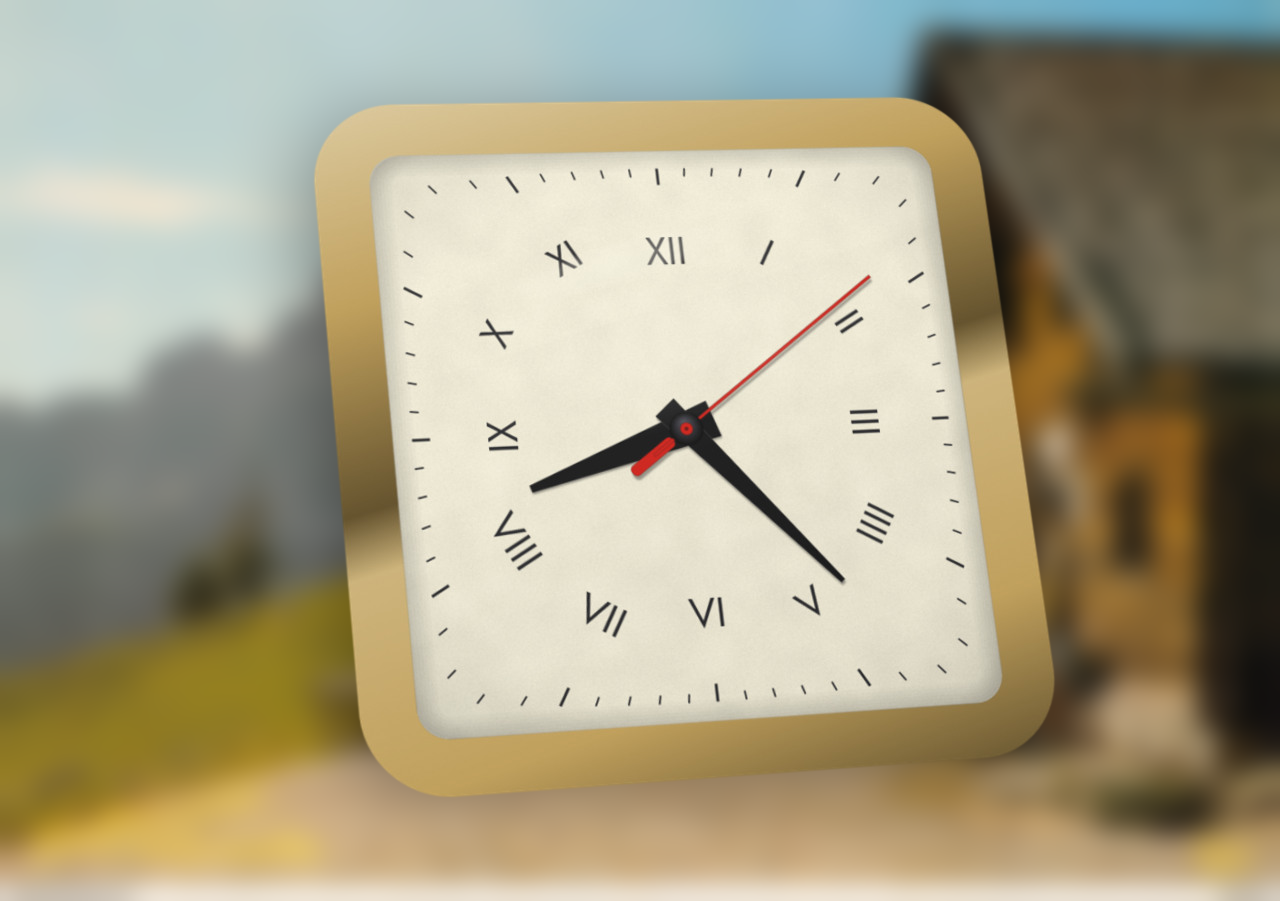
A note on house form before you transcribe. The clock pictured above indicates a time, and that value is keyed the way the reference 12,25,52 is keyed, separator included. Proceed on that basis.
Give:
8,23,09
